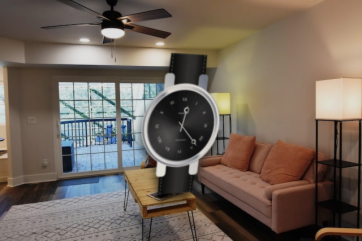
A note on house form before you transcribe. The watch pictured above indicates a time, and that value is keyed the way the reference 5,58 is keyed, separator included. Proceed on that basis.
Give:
12,23
